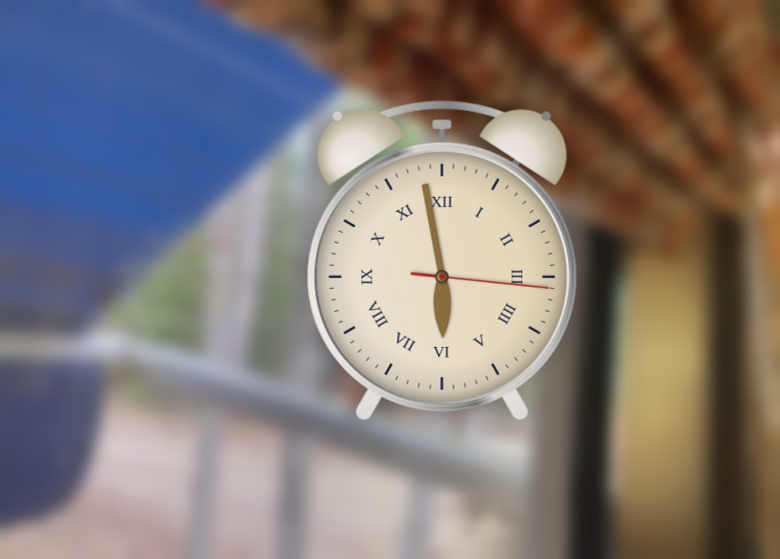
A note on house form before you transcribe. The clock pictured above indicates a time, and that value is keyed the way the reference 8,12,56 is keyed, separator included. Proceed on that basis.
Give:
5,58,16
